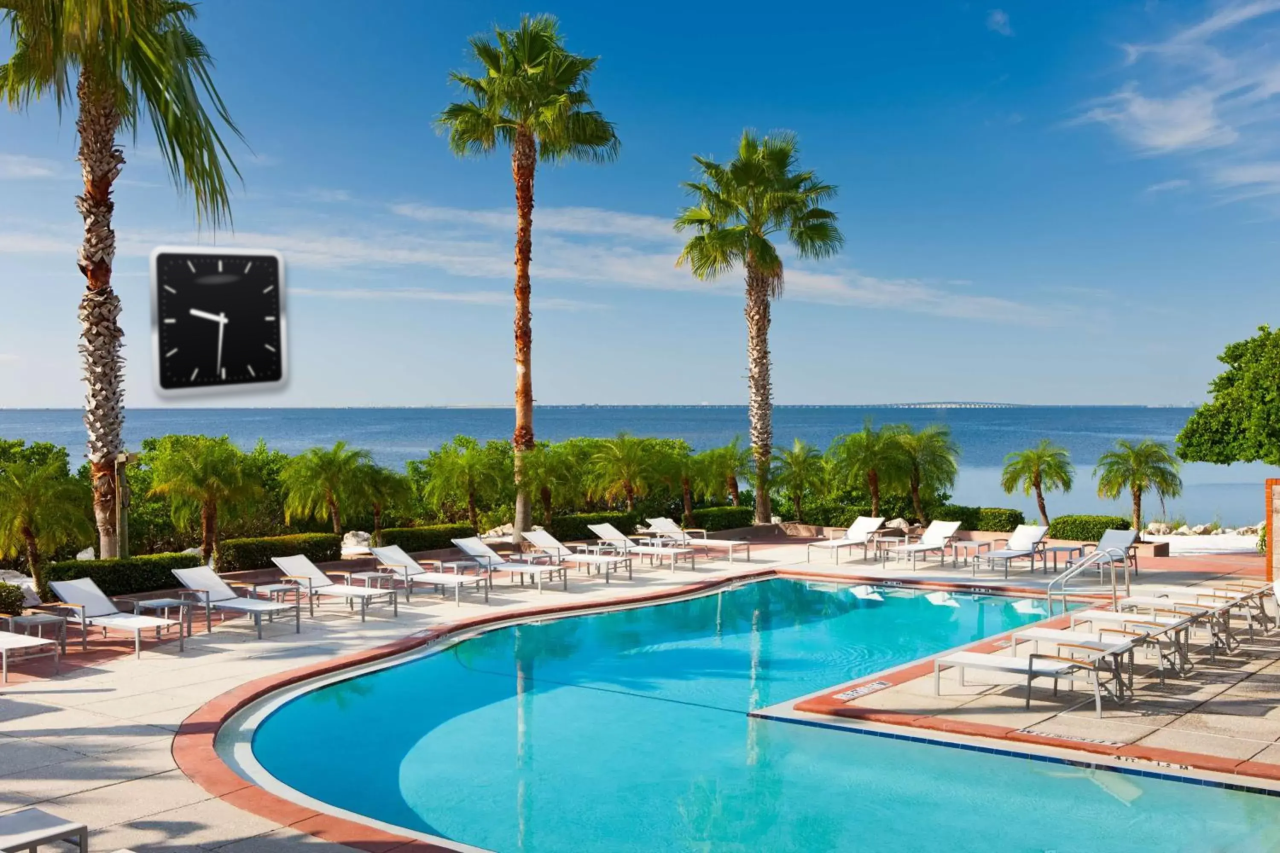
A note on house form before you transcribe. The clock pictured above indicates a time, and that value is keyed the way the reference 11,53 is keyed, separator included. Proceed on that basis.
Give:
9,31
